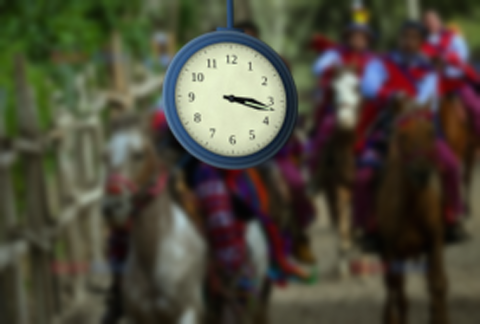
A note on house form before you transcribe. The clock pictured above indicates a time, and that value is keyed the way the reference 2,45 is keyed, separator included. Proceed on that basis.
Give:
3,17
